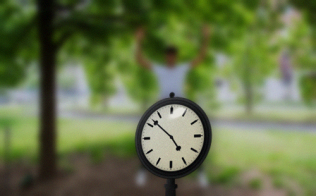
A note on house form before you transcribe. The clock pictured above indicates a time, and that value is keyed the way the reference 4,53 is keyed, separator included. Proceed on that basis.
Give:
4,52
